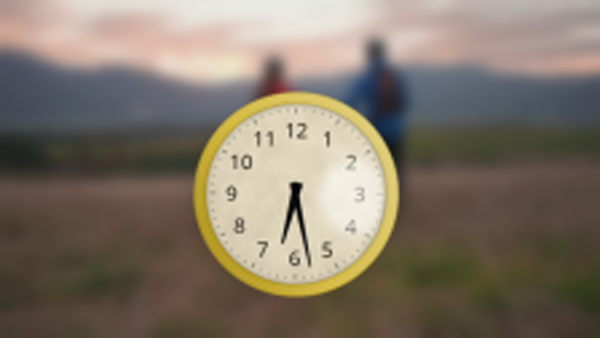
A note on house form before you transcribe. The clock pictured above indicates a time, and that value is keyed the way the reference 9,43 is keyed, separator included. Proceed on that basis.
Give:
6,28
